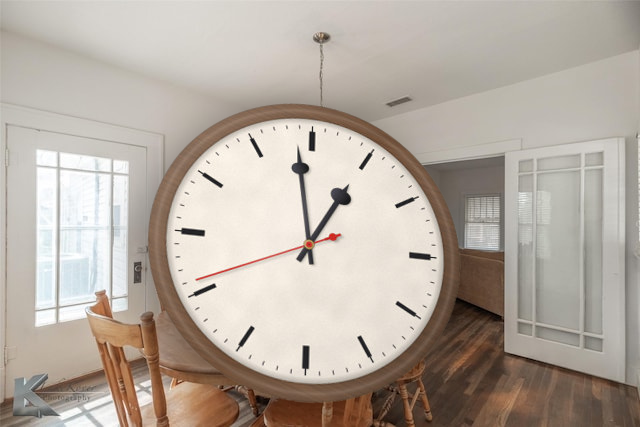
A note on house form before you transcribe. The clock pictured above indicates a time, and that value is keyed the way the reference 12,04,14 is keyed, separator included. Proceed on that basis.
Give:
12,58,41
